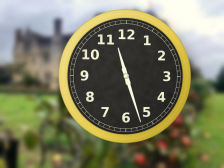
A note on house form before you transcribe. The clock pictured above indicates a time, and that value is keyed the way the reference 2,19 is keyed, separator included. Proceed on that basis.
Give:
11,27
